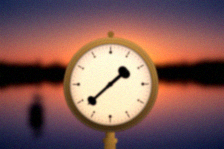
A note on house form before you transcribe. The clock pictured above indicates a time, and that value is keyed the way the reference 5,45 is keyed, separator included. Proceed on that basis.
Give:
1,38
